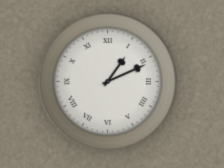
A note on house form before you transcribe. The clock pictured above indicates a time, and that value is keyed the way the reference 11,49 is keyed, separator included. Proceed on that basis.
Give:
1,11
